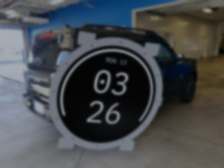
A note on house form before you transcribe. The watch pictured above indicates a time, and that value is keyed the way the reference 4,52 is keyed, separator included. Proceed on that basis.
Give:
3,26
